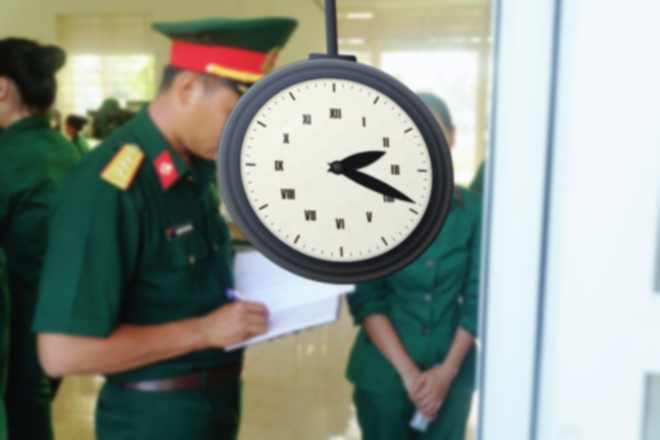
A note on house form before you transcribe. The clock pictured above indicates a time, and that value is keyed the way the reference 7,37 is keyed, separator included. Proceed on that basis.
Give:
2,19
